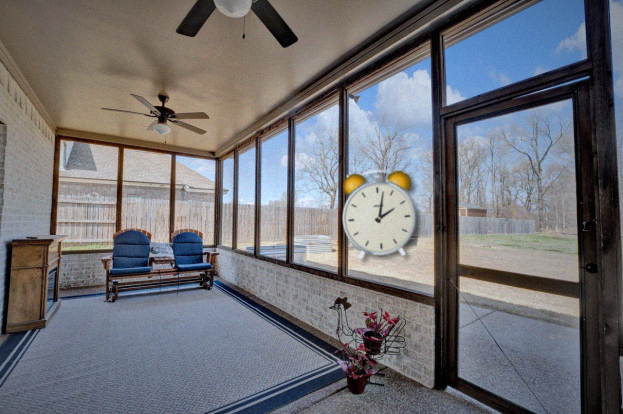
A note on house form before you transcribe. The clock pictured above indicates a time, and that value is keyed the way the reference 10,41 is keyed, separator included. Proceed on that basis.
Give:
2,02
